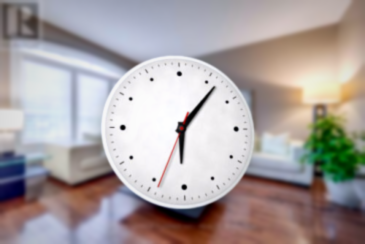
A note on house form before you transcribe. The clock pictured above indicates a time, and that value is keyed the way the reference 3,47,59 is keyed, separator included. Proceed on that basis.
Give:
6,06,34
